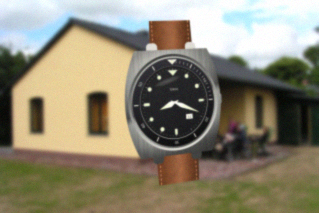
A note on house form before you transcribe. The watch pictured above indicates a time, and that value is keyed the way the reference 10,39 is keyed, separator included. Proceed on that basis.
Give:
8,19
